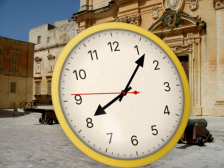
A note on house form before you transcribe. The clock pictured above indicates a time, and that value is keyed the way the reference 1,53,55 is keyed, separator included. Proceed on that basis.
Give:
8,06,46
